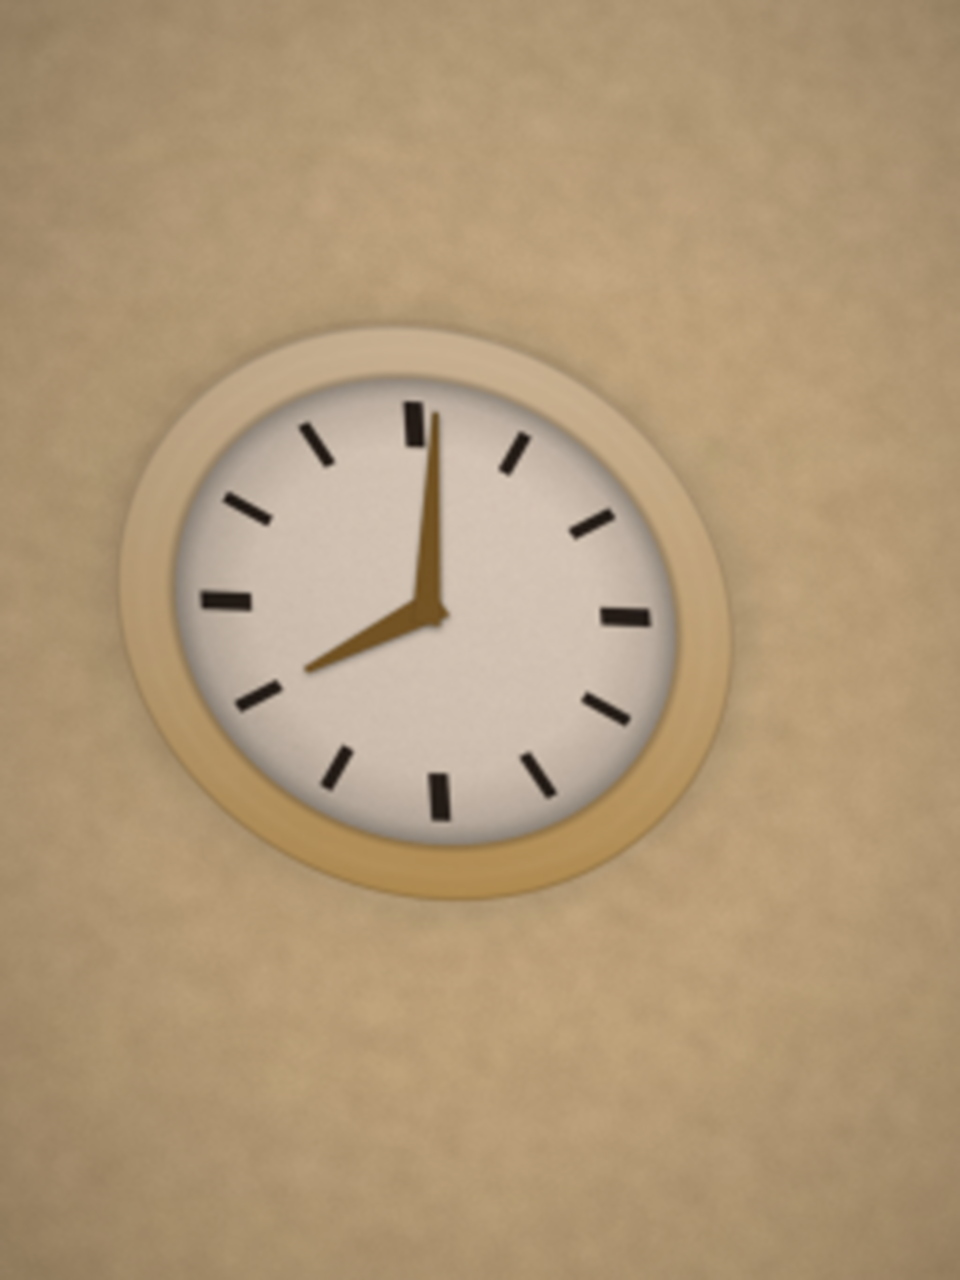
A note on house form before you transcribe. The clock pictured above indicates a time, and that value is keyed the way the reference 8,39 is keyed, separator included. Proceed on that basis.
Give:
8,01
